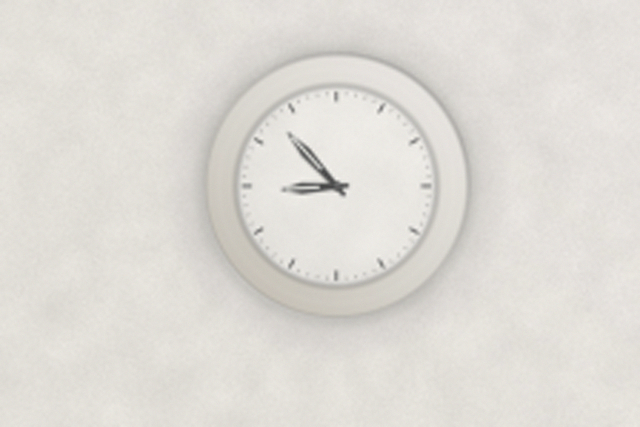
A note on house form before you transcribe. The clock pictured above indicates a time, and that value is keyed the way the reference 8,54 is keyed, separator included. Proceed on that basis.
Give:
8,53
